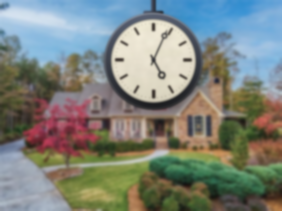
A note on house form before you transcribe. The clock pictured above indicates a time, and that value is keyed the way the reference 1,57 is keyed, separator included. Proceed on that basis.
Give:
5,04
